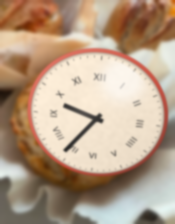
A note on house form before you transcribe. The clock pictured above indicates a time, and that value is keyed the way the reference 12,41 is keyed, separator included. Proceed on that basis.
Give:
9,36
